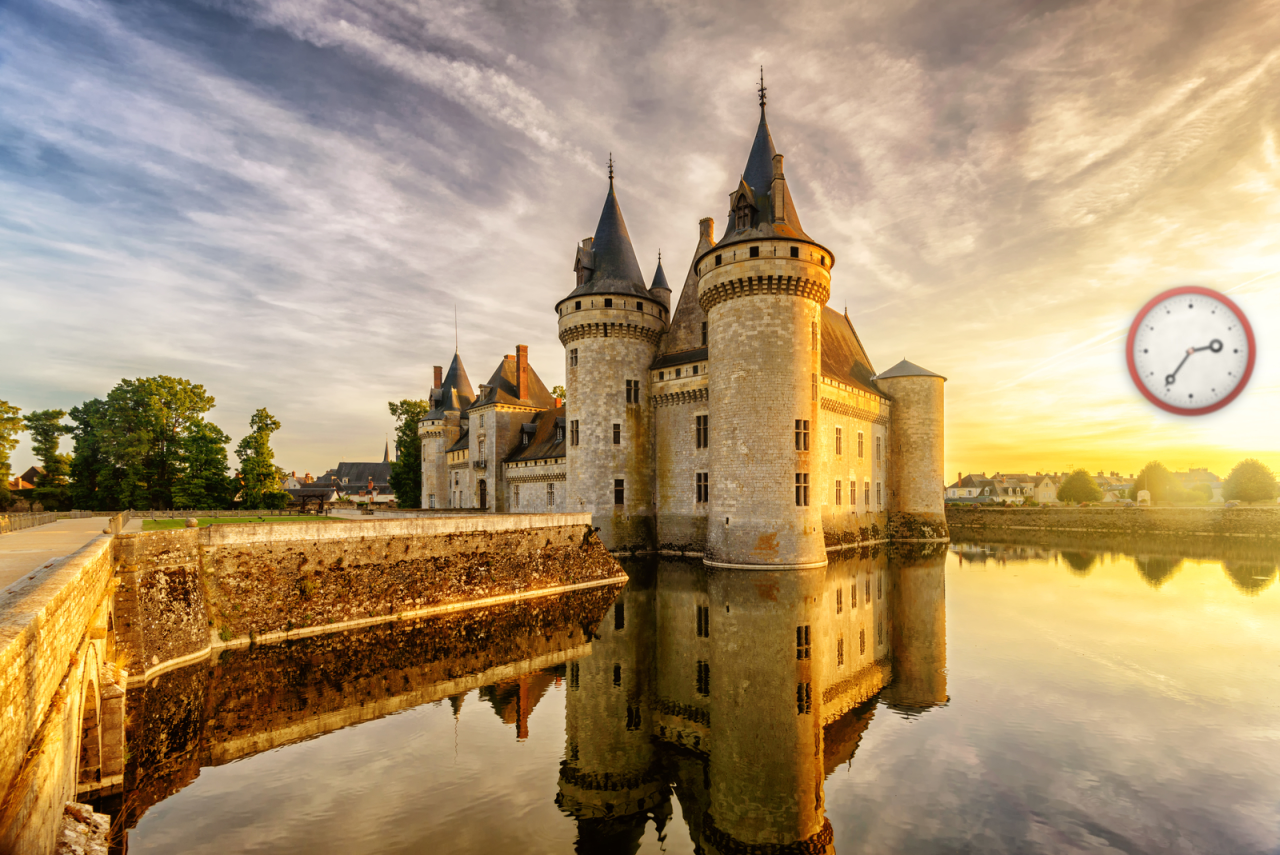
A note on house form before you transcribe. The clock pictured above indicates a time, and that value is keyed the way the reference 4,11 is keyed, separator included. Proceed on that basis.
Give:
2,36
